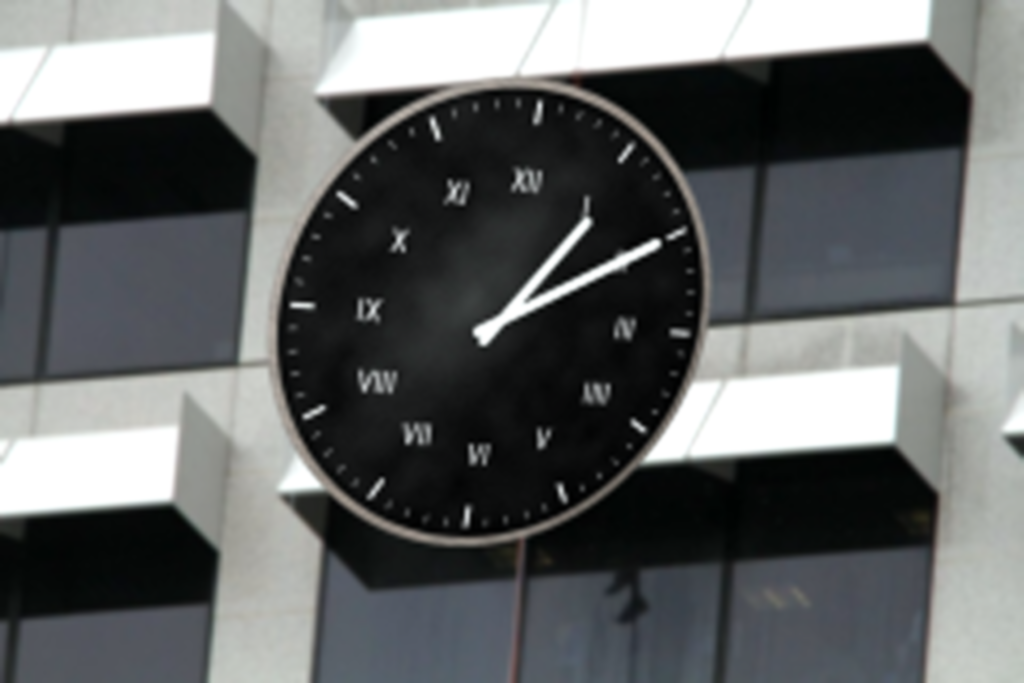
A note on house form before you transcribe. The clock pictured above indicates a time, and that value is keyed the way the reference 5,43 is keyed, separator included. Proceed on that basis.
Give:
1,10
